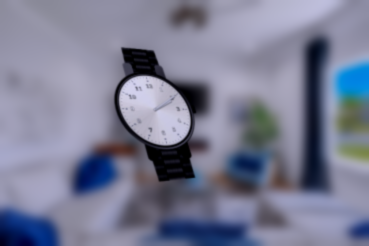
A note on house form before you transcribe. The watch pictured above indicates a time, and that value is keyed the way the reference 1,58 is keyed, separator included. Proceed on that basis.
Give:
2,10
